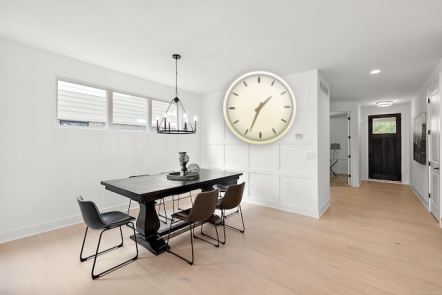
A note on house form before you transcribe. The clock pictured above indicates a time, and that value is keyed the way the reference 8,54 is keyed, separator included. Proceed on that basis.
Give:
1,34
